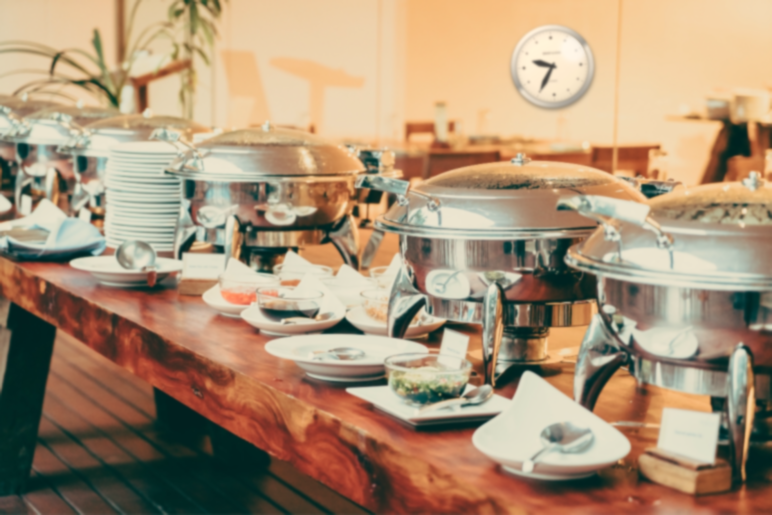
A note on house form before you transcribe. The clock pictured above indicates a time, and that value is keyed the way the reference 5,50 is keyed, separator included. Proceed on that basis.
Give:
9,35
